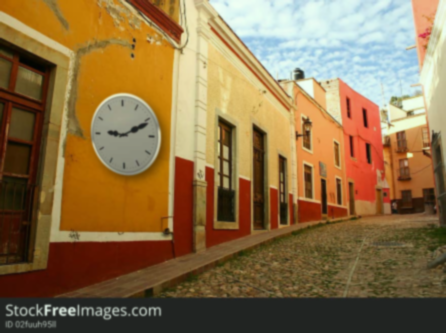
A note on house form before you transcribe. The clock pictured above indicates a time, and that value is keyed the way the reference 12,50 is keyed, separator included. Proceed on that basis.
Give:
9,11
